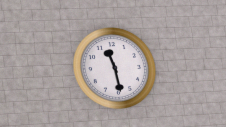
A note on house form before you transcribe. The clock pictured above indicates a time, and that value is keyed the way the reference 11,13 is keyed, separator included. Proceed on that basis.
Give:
11,29
